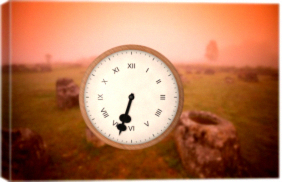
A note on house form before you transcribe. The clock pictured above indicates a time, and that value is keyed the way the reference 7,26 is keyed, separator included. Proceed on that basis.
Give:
6,33
